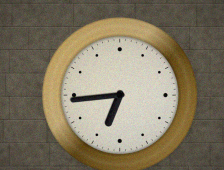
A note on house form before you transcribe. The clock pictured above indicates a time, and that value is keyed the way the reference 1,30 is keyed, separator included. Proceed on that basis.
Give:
6,44
